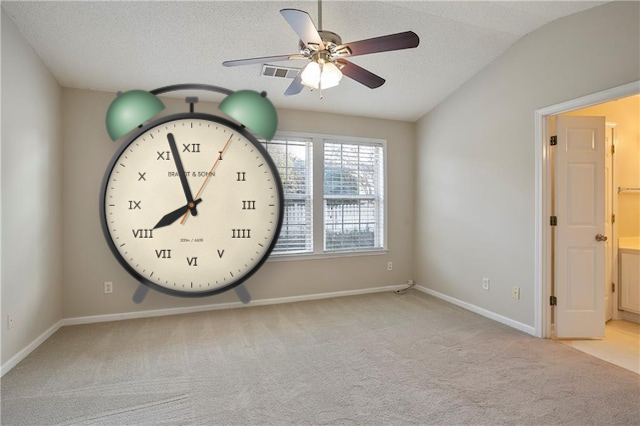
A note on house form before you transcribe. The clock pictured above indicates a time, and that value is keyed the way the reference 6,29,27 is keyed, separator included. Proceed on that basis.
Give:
7,57,05
